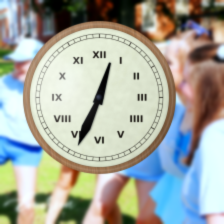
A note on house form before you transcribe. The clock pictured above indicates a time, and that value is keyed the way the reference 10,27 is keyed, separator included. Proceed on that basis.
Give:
12,34
